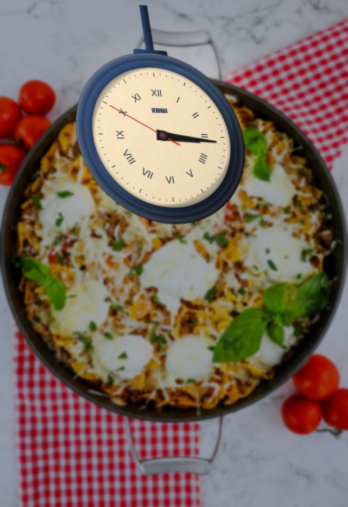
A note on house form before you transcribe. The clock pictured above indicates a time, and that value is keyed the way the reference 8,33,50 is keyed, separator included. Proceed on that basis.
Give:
3,15,50
